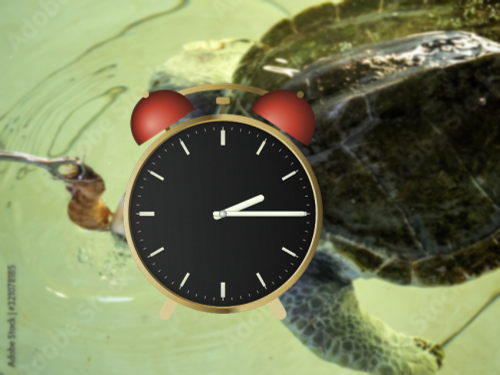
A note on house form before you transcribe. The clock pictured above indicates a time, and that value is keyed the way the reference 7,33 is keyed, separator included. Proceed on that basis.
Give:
2,15
